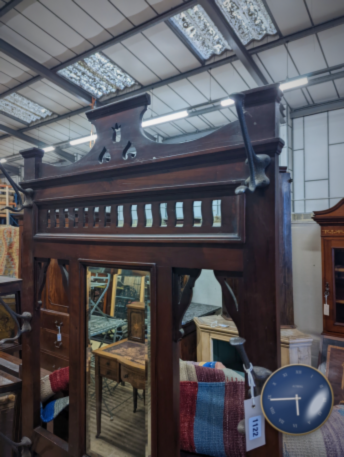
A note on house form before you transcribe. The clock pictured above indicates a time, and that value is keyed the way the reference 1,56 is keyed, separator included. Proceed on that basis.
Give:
5,44
